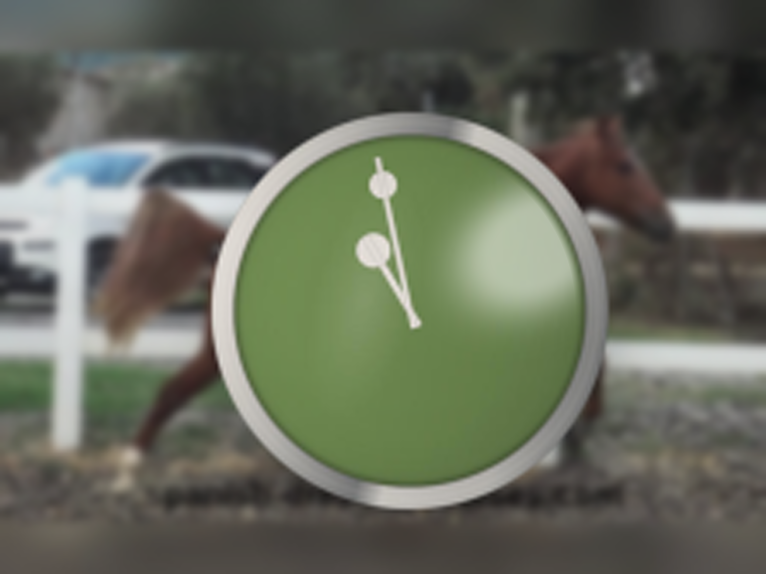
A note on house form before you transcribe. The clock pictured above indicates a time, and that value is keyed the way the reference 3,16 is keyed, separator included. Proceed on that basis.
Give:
10,58
